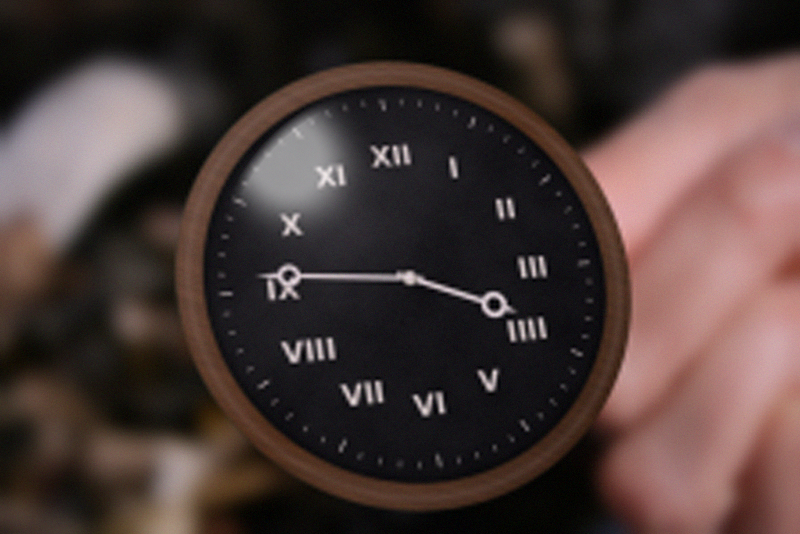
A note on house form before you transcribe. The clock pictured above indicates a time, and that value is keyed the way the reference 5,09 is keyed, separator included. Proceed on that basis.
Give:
3,46
